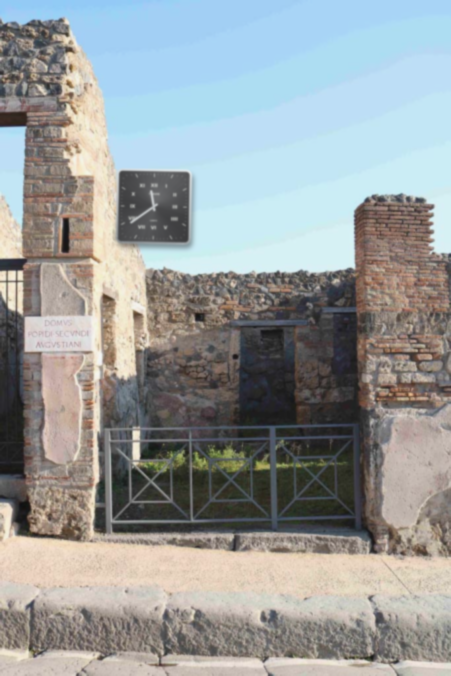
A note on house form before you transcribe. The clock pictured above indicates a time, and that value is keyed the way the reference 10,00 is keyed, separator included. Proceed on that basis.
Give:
11,39
